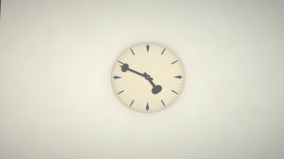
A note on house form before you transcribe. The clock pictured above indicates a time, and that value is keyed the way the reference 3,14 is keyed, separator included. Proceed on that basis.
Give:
4,49
